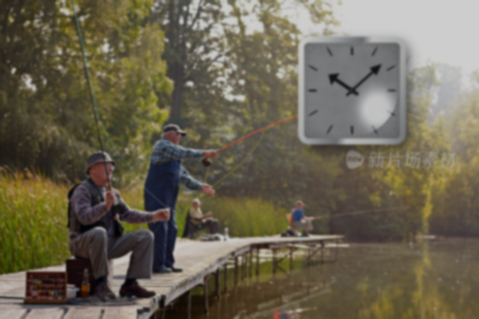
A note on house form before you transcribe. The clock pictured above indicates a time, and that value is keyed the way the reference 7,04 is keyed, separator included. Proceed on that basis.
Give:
10,08
